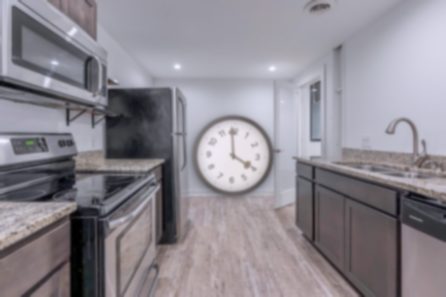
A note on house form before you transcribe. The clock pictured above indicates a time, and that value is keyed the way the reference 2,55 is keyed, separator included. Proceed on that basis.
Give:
3,59
